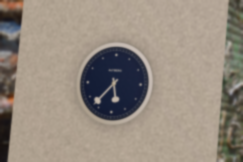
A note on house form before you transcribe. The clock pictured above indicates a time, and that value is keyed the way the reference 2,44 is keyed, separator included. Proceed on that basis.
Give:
5,37
